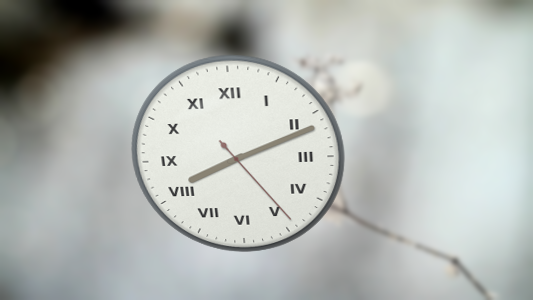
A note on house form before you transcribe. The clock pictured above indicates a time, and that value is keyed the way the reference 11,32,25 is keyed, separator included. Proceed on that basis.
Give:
8,11,24
